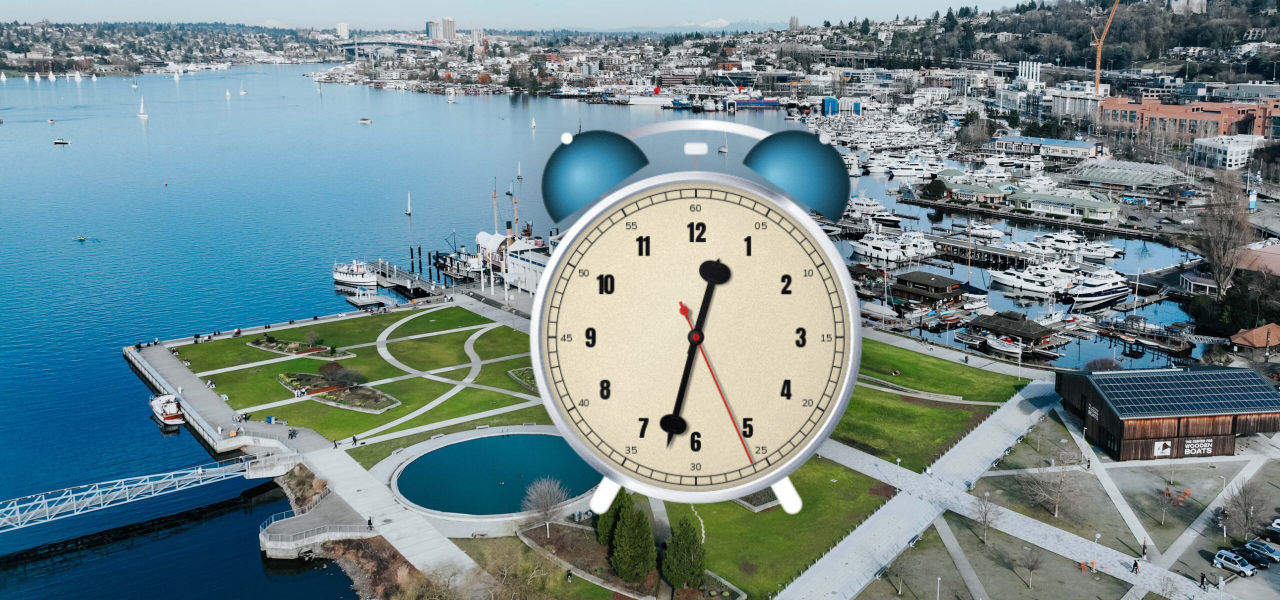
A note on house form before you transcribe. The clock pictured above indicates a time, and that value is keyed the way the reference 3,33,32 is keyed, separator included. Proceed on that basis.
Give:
12,32,26
